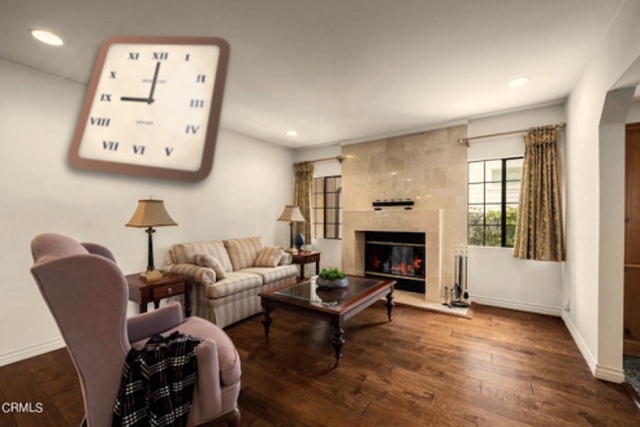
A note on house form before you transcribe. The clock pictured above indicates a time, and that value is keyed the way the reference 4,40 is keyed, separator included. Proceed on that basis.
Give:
9,00
